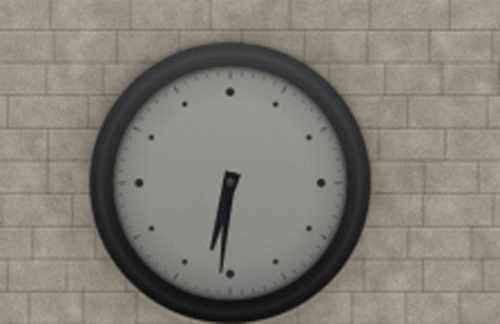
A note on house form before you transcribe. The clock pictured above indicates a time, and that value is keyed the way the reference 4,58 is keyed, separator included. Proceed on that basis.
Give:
6,31
